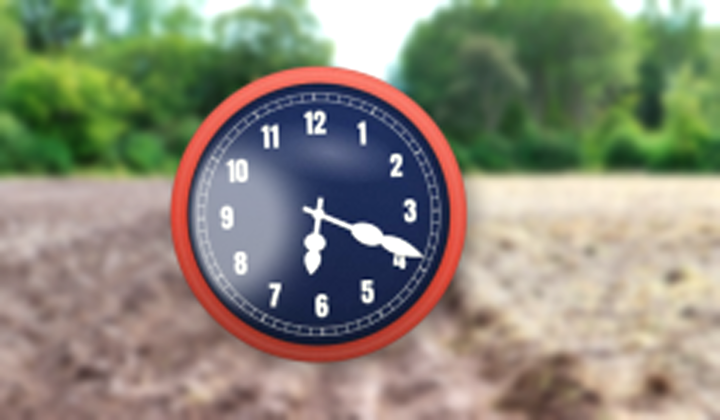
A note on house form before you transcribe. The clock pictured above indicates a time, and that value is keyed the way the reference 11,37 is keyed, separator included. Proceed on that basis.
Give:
6,19
